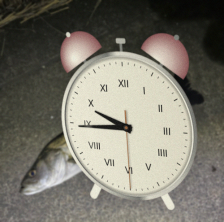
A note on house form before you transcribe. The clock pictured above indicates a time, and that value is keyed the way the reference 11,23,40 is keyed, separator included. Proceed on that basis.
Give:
9,44,30
